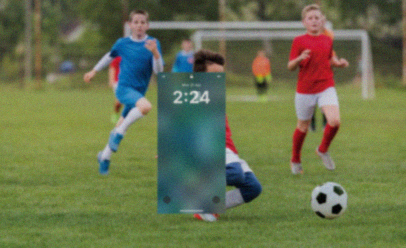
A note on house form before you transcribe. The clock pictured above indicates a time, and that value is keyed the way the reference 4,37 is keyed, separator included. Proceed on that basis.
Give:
2,24
